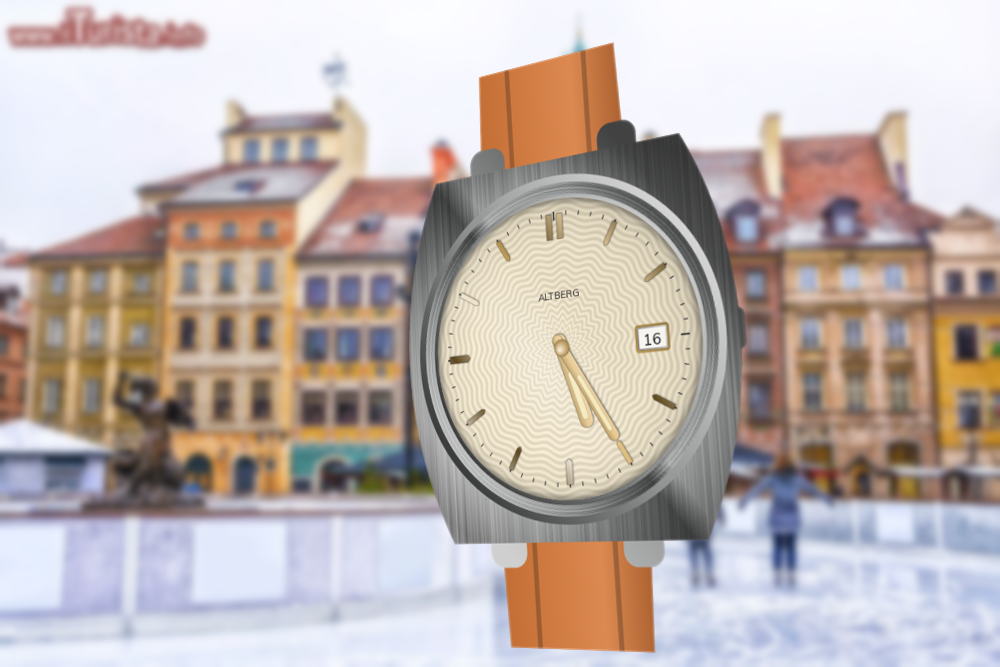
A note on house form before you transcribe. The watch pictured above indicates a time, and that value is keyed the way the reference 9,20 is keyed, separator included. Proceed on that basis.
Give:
5,25
